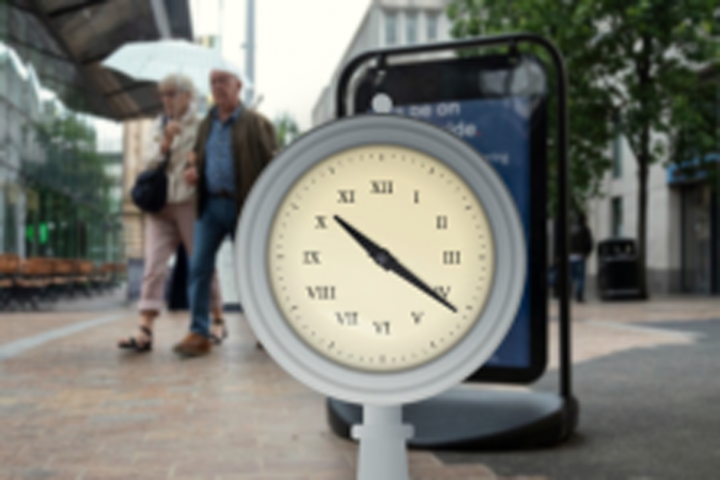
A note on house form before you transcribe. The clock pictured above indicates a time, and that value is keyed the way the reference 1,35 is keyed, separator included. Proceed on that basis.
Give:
10,21
